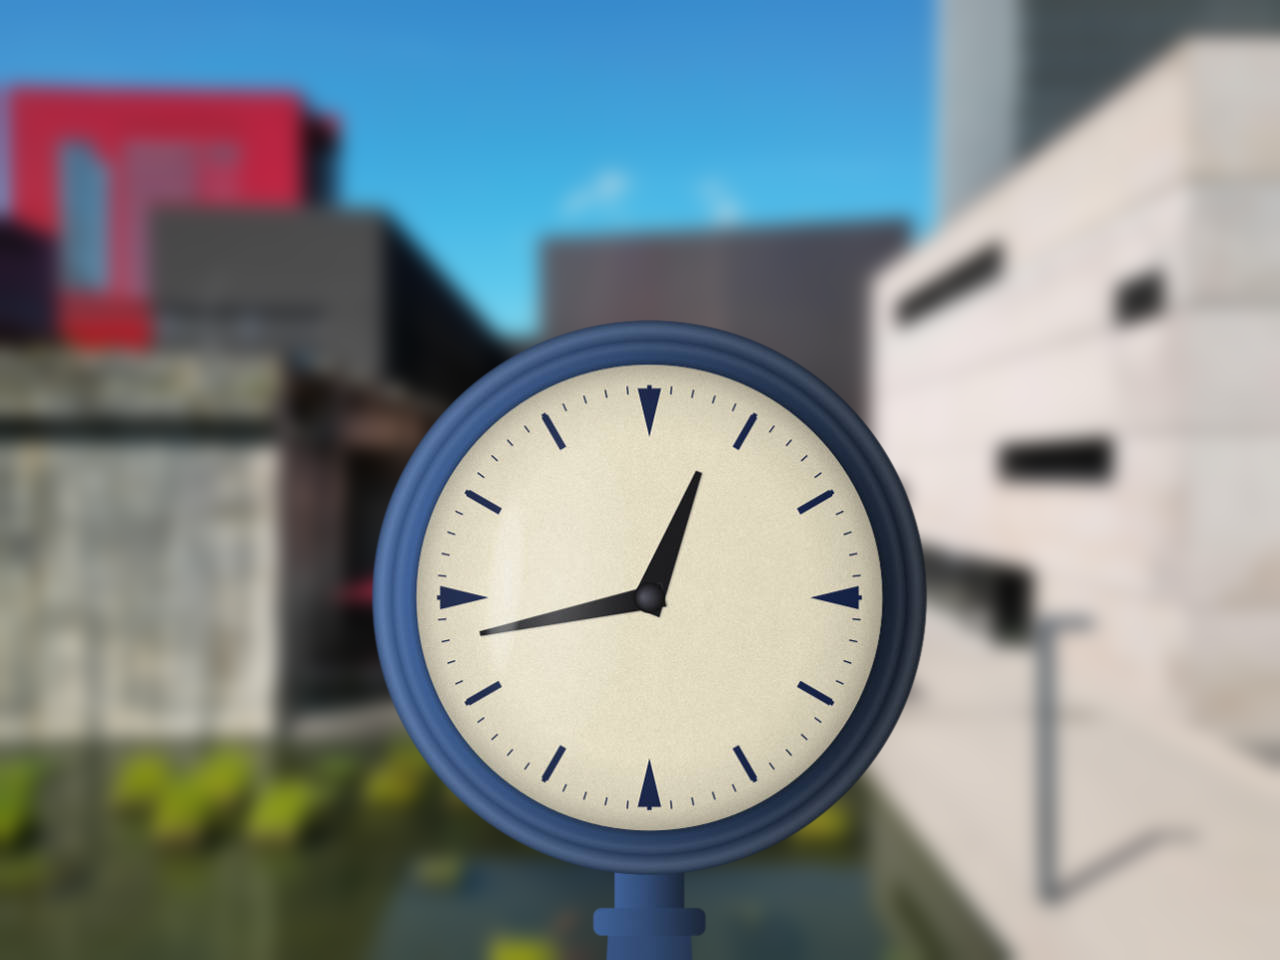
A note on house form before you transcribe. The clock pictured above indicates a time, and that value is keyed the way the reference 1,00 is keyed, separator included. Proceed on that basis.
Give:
12,43
